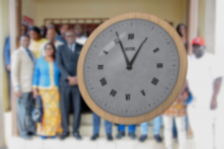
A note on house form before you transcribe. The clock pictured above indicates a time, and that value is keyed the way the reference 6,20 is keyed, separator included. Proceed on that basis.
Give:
12,56
